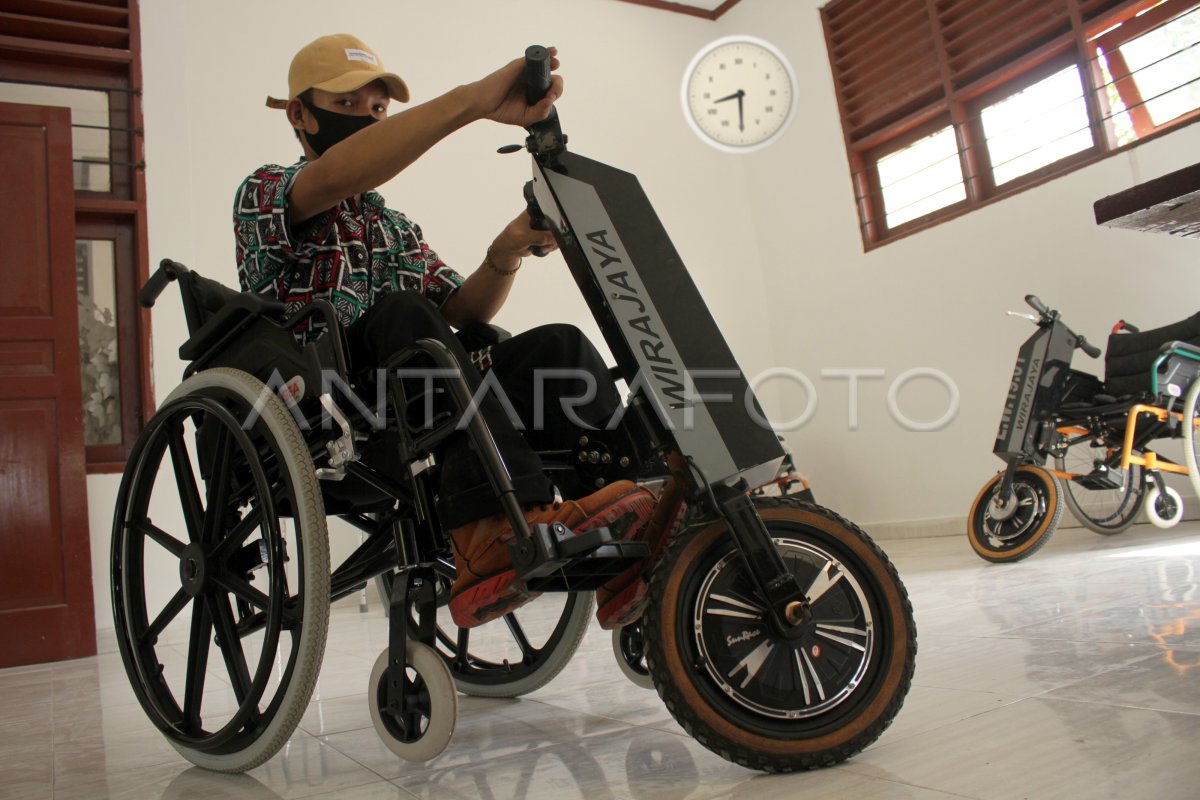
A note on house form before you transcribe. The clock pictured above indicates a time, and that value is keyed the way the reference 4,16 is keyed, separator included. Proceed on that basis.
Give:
8,30
